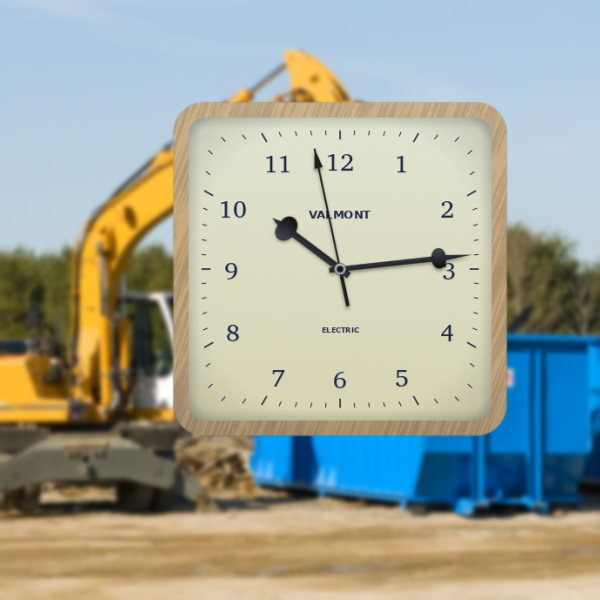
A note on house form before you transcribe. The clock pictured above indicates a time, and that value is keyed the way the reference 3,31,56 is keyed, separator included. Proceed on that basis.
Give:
10,13,58
